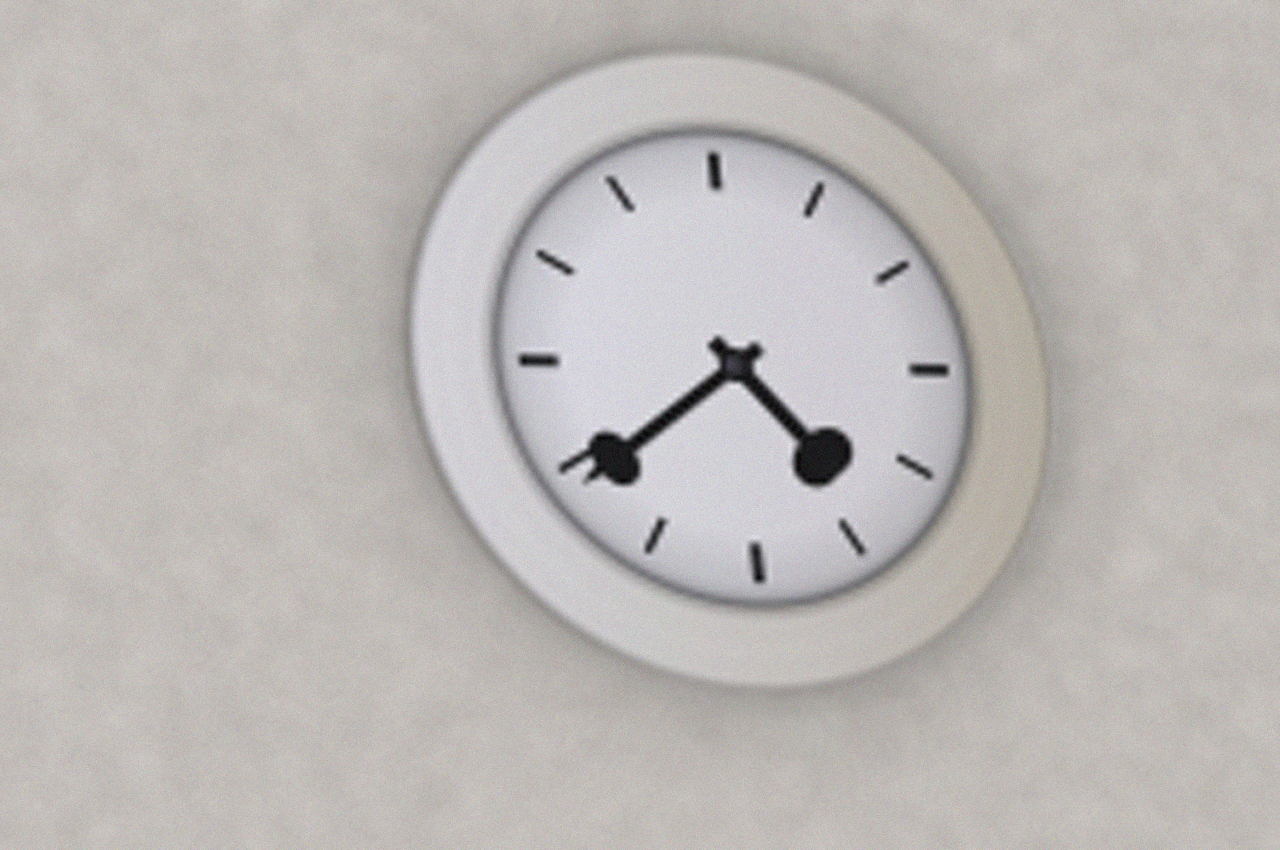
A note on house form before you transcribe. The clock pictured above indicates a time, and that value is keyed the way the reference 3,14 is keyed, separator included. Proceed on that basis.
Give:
4,39
